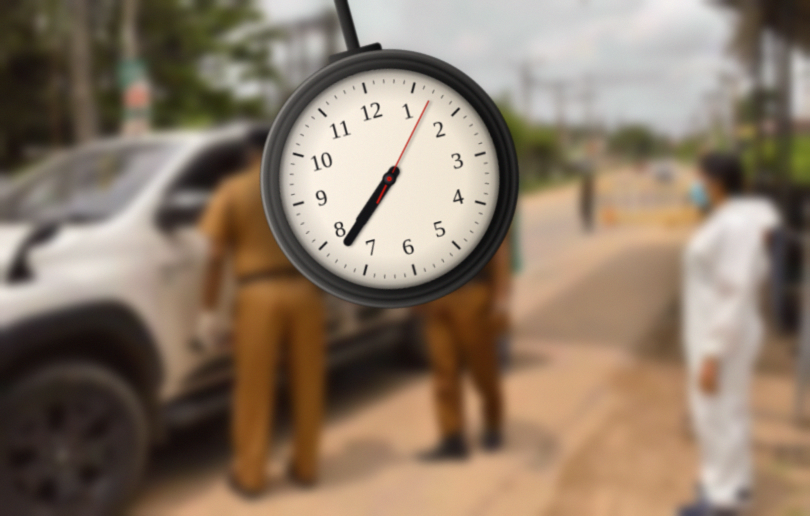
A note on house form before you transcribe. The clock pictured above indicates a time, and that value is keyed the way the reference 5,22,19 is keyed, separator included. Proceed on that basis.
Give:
7,38,07
